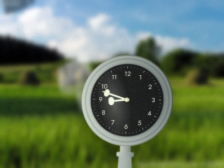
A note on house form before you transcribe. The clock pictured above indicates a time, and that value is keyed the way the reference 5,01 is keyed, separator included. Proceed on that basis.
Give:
8,48
